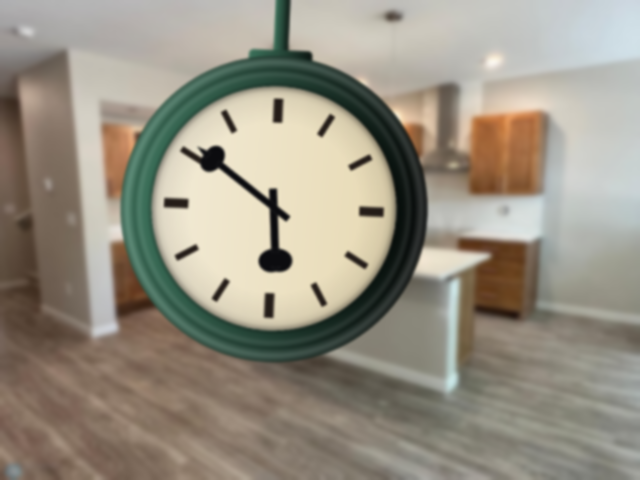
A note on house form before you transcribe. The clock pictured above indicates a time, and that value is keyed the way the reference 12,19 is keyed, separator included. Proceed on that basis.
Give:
5,51
